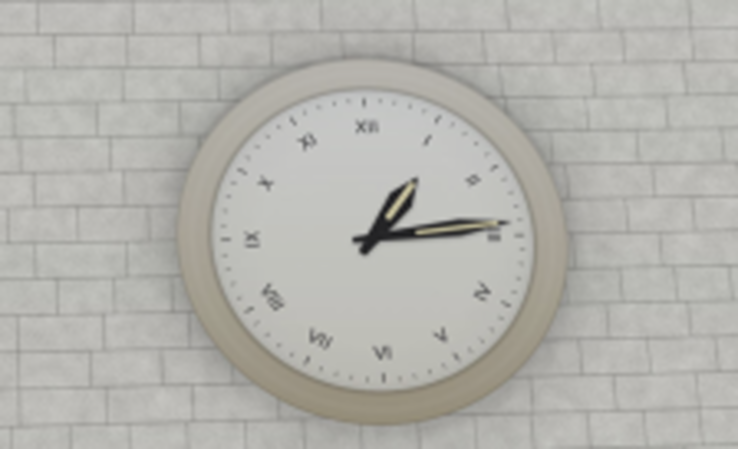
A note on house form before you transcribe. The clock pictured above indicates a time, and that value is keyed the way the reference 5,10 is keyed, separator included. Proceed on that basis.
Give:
1,14
